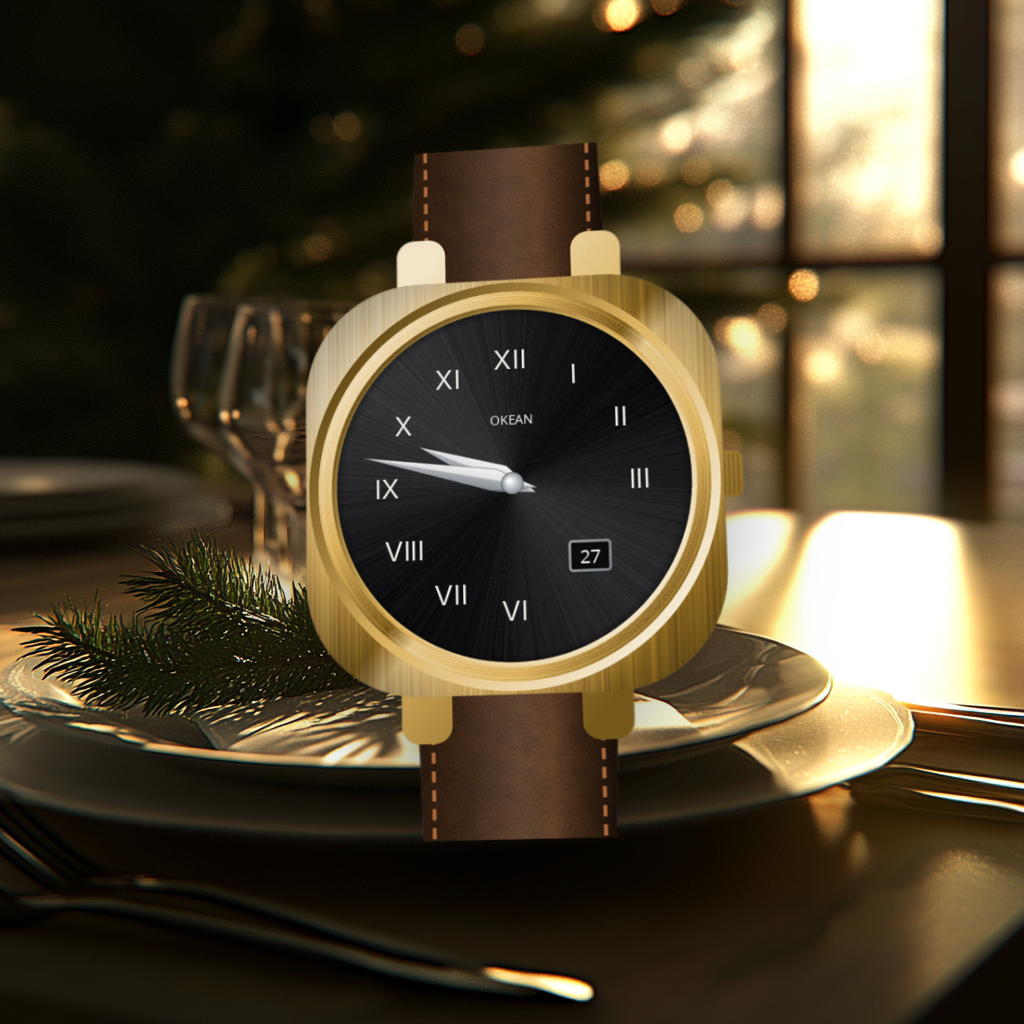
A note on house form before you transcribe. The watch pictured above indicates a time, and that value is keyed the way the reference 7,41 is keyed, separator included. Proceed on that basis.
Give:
9,47
